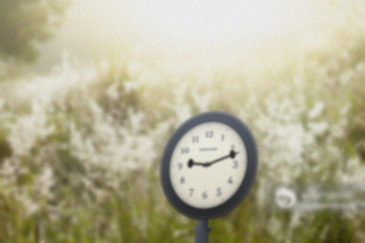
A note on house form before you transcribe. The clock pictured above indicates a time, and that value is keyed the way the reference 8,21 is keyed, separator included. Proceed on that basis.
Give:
9,12
